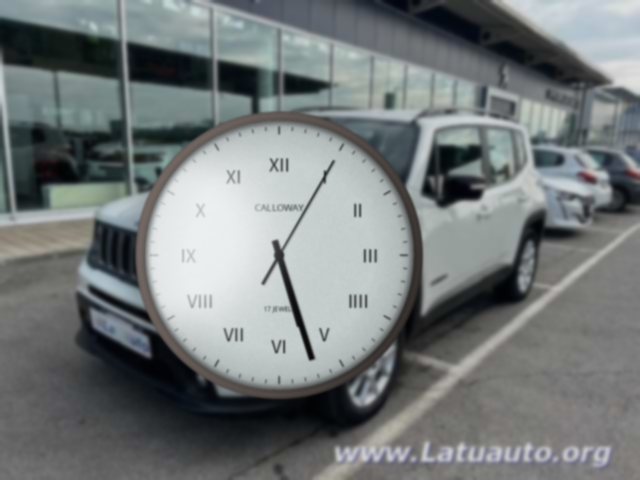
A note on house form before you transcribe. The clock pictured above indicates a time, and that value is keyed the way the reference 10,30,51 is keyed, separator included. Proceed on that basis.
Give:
5,27,05
